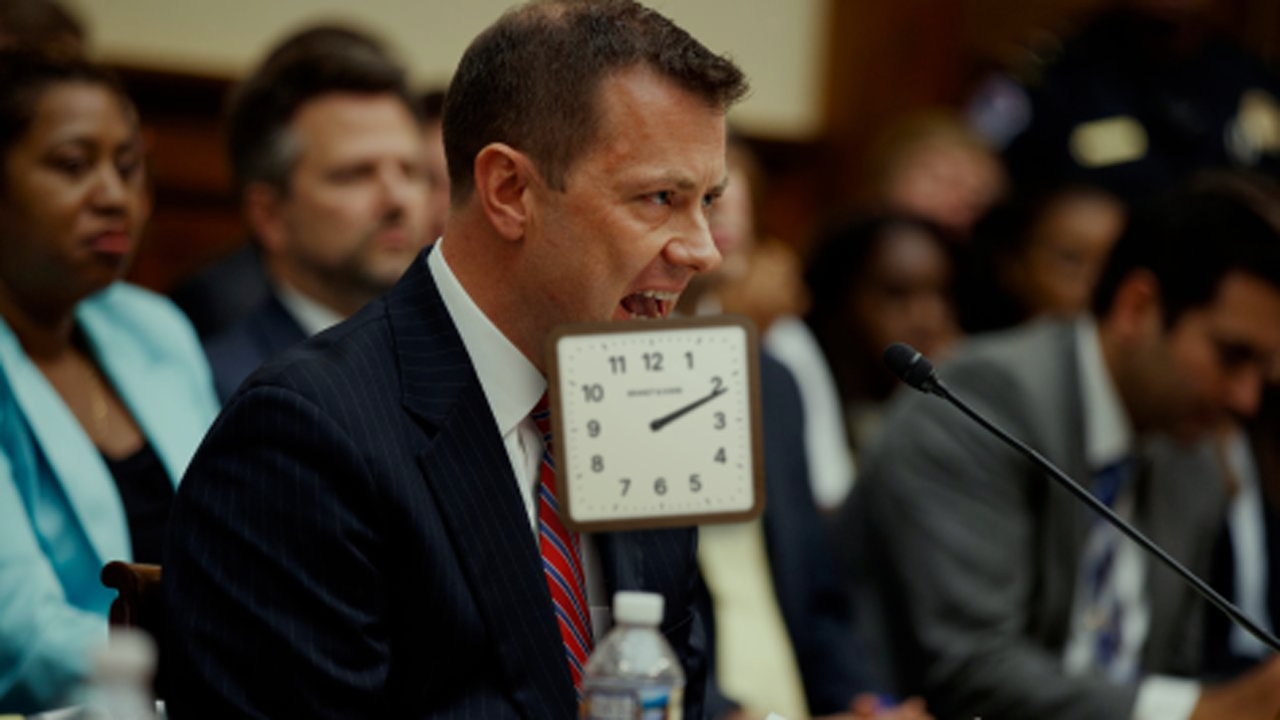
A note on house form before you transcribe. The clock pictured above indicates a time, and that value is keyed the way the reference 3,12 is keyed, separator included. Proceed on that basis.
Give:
2,11
